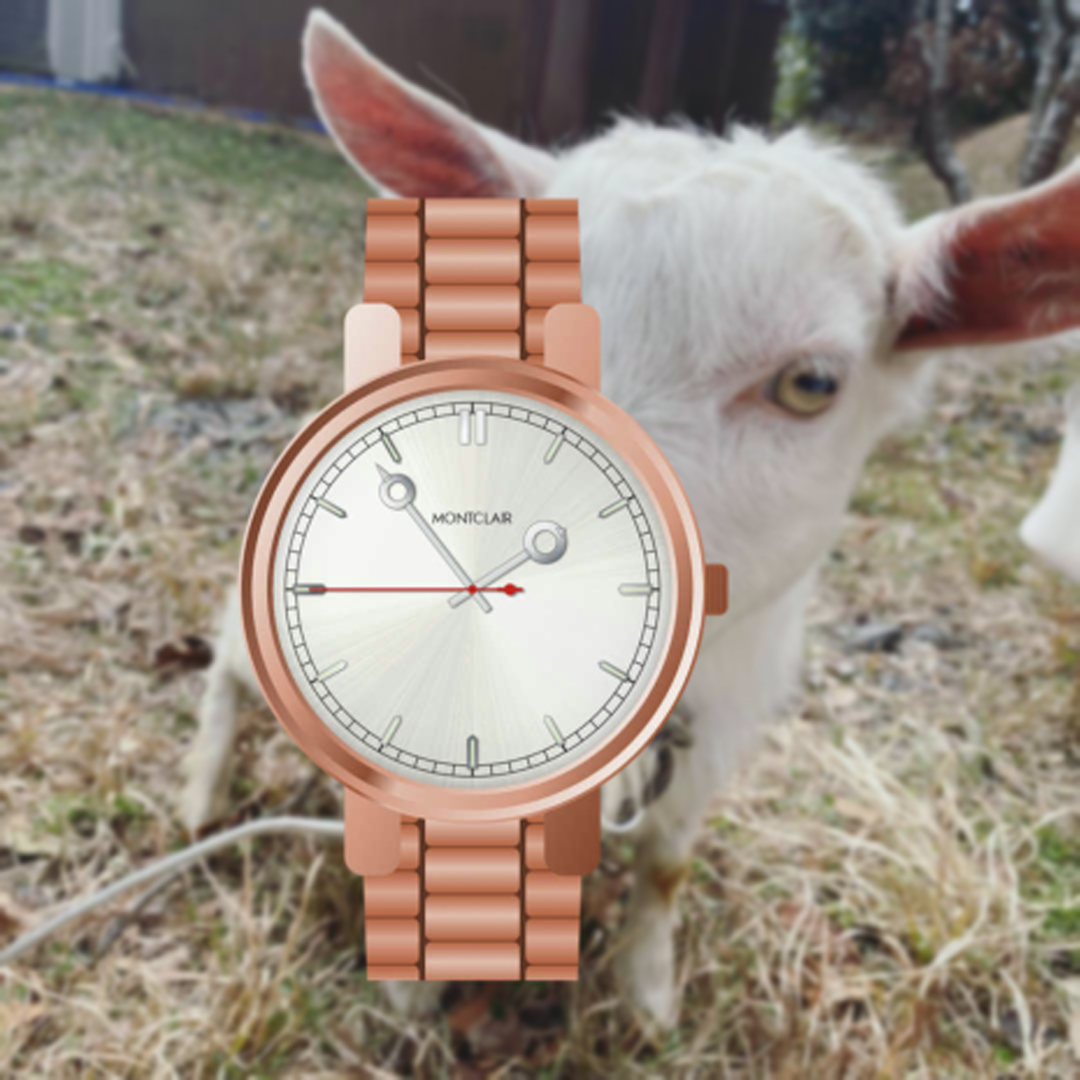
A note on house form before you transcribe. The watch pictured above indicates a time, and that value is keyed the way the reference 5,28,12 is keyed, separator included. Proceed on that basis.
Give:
1,53,45
